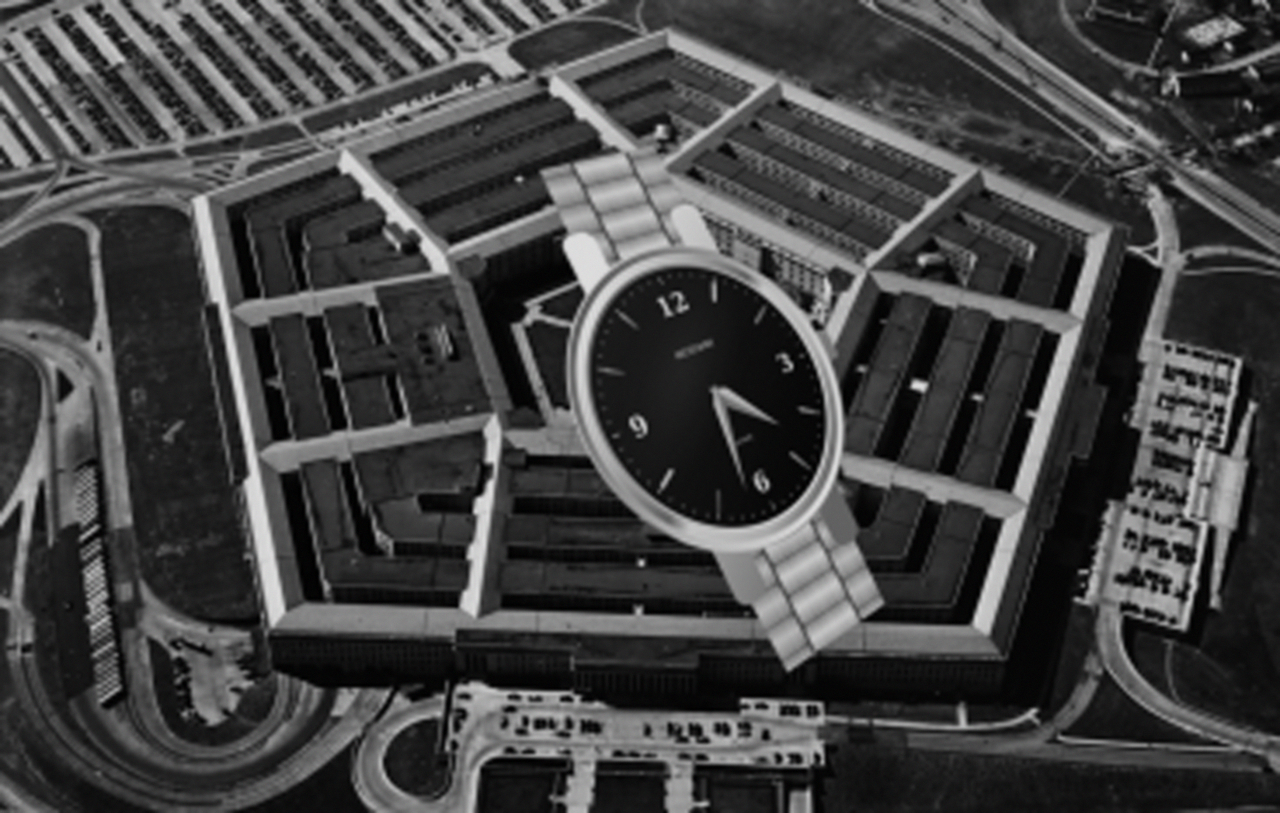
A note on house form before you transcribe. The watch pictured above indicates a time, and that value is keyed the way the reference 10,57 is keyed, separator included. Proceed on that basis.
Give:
4,32
